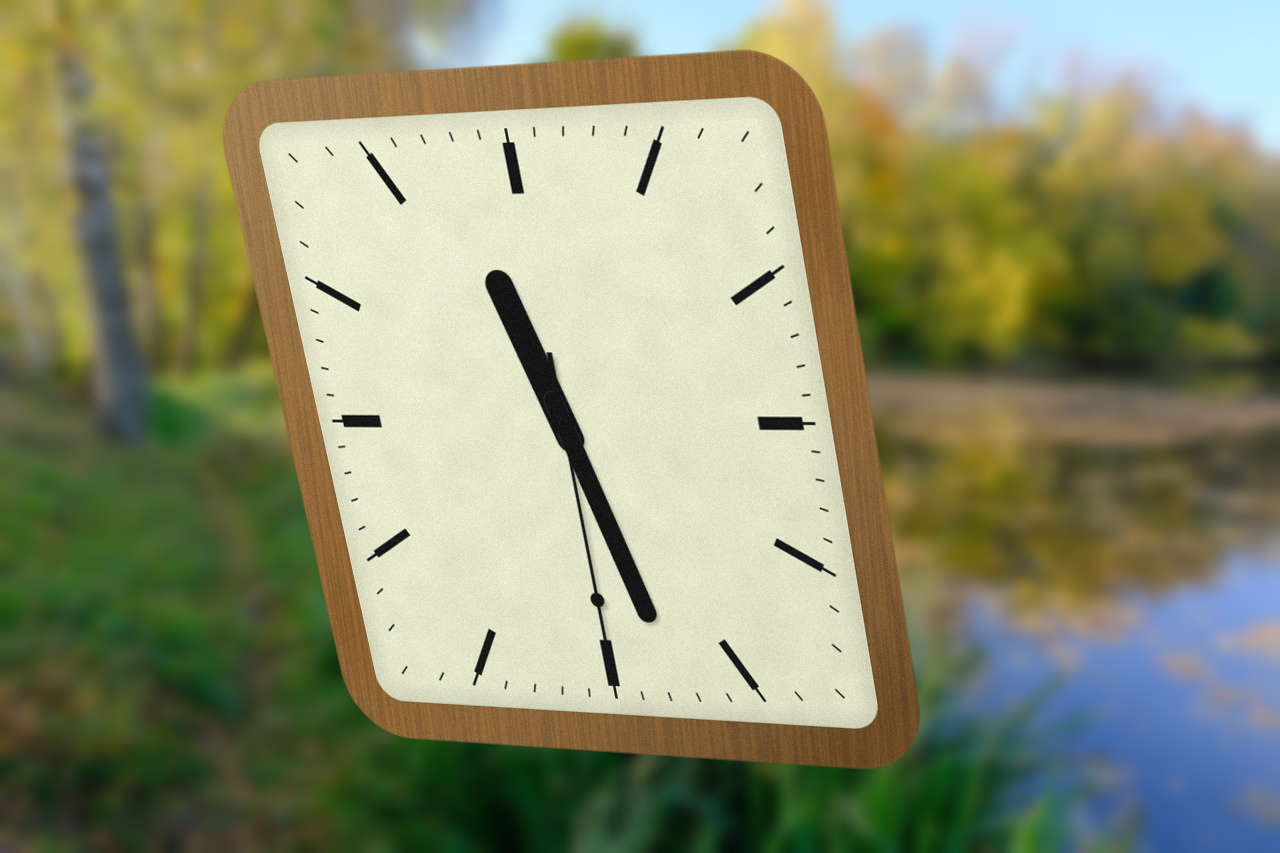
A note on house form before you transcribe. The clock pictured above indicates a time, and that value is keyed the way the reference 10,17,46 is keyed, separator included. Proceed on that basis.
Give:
11,27,30
